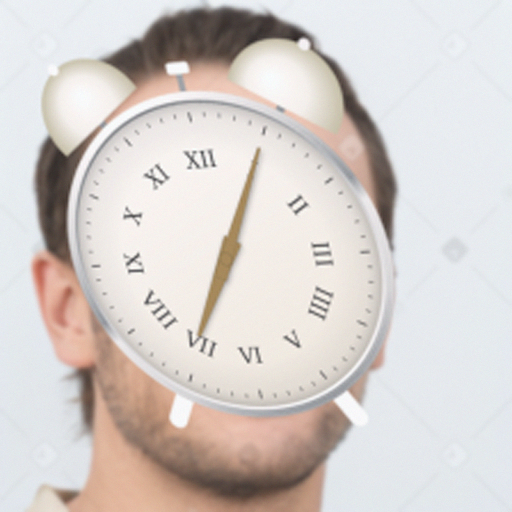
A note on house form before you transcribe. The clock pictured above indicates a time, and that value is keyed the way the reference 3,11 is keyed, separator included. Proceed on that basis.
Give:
7,05
